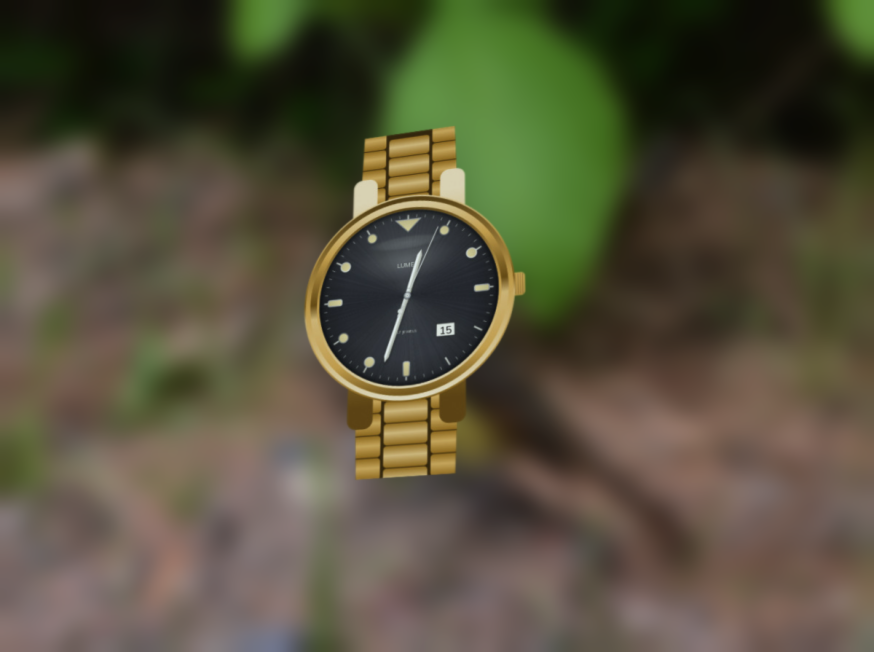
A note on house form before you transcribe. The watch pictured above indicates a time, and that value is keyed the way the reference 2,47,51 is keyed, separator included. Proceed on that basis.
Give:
12,33,04
